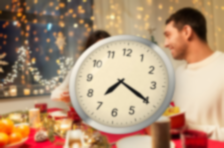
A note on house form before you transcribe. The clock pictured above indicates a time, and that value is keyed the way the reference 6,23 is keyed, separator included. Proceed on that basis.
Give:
7,20
